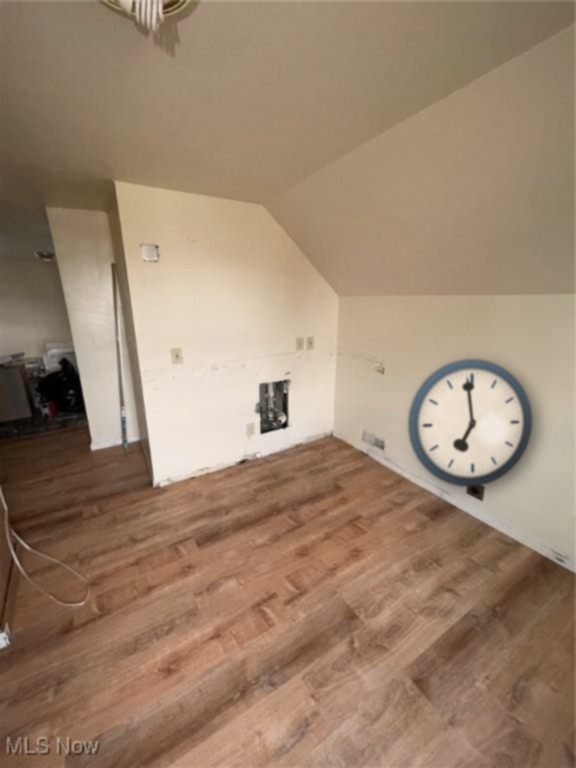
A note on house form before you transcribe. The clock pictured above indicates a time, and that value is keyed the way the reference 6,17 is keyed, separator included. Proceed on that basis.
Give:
6,59
